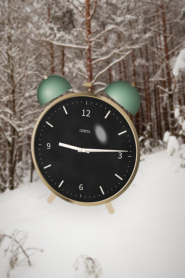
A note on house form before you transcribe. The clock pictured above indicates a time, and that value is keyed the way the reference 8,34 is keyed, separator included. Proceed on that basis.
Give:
9,14
